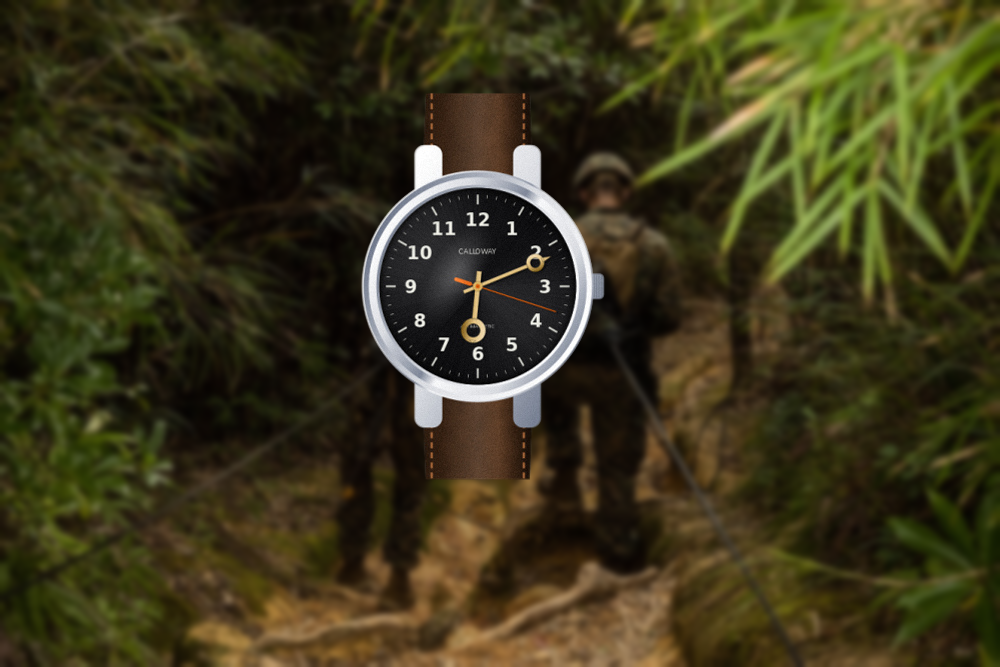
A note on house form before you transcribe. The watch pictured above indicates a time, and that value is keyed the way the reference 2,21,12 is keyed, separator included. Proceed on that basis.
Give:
6,11,18
